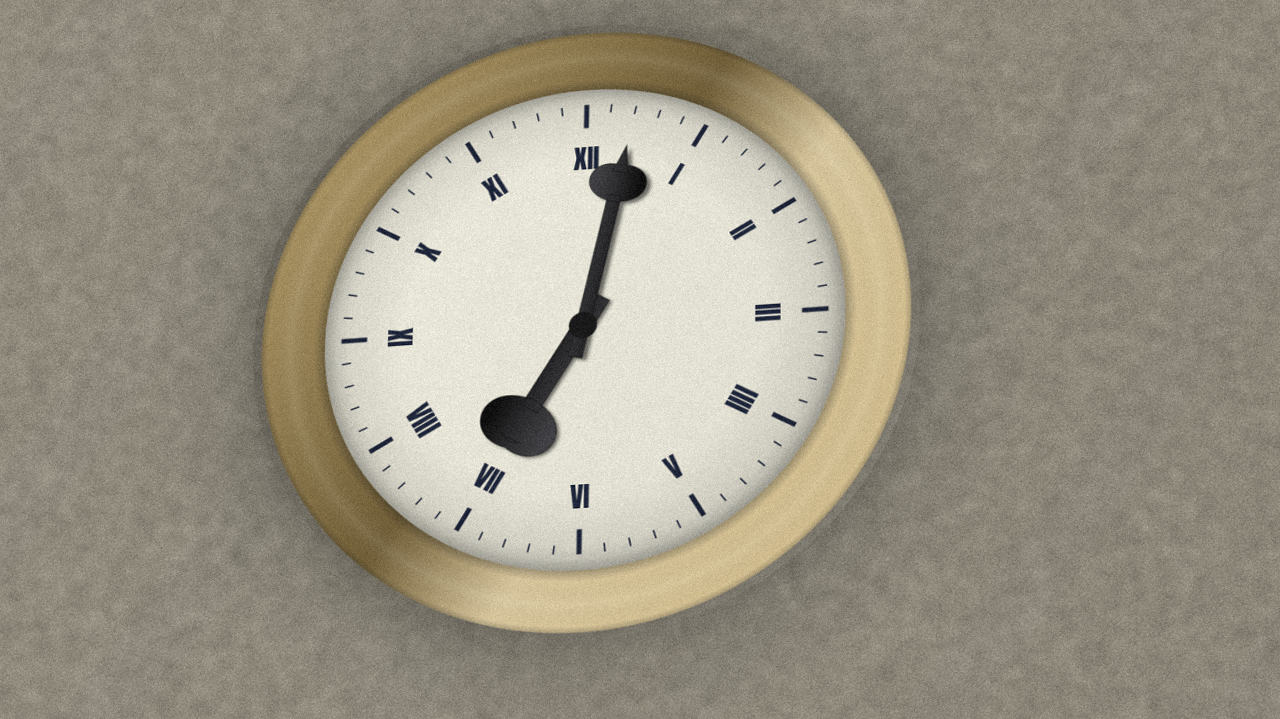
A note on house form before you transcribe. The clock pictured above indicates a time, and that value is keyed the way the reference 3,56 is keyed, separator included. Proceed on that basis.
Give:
7,02
